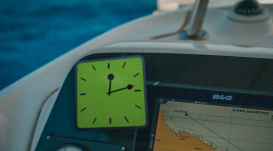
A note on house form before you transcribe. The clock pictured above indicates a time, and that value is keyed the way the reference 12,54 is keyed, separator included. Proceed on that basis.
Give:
12,13
